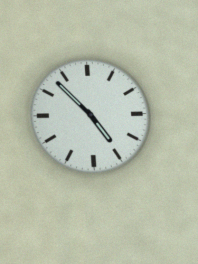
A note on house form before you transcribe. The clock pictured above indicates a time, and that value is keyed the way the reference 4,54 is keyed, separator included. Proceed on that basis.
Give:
4,53
